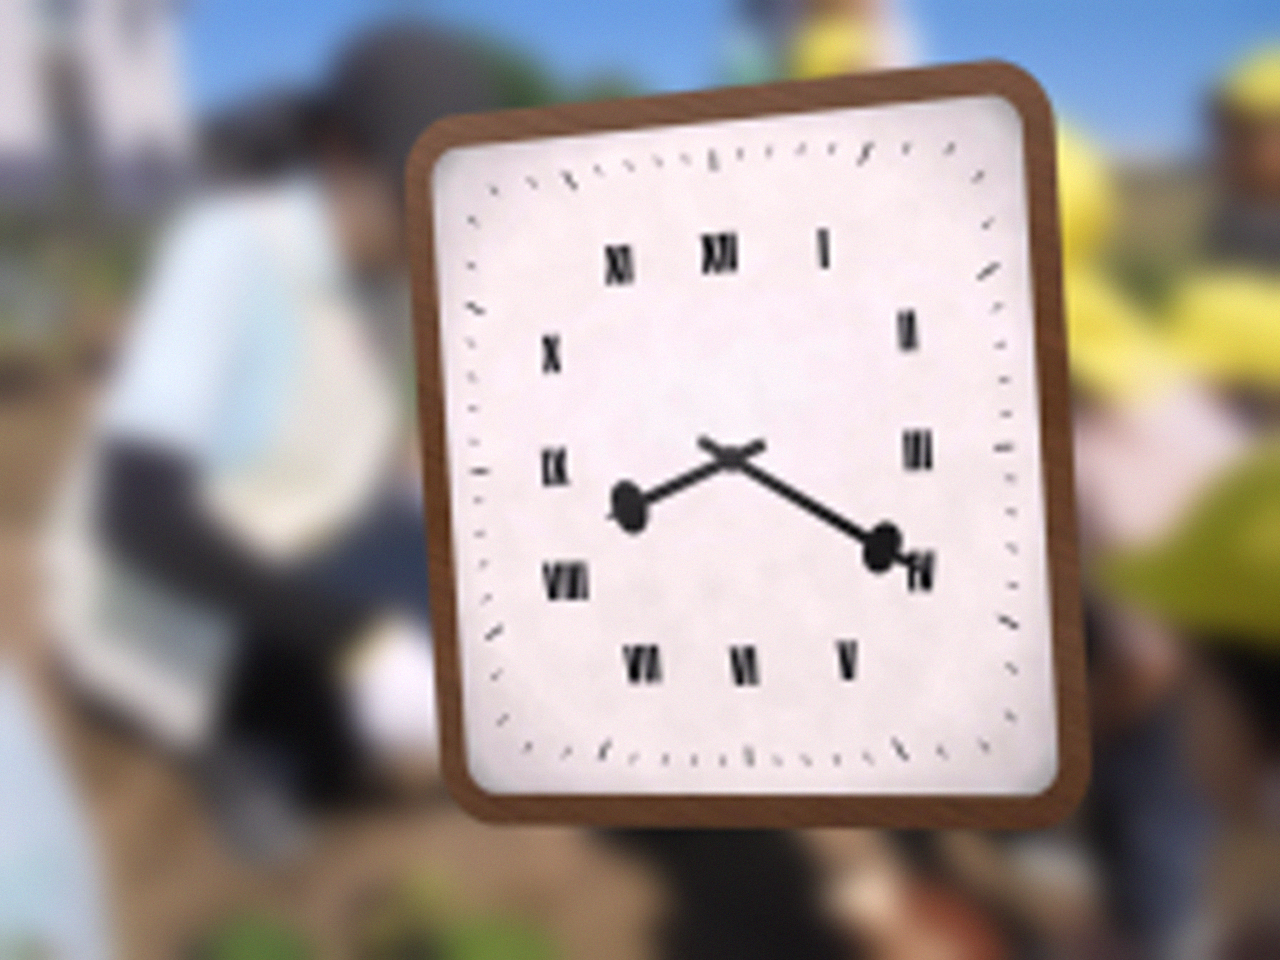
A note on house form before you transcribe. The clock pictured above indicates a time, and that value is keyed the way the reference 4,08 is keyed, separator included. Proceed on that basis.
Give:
8,20
